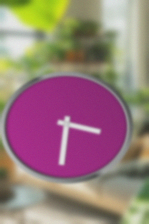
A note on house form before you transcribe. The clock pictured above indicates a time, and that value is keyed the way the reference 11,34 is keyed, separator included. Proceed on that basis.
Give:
3,31
